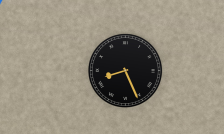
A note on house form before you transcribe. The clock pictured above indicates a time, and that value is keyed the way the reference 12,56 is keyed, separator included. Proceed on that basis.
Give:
8,26
